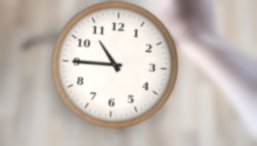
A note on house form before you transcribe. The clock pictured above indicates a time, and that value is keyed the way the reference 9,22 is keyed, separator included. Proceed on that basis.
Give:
10,45
